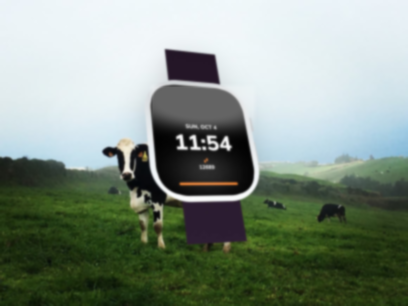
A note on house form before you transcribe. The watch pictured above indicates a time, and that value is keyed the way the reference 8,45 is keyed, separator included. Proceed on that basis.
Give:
11,54
